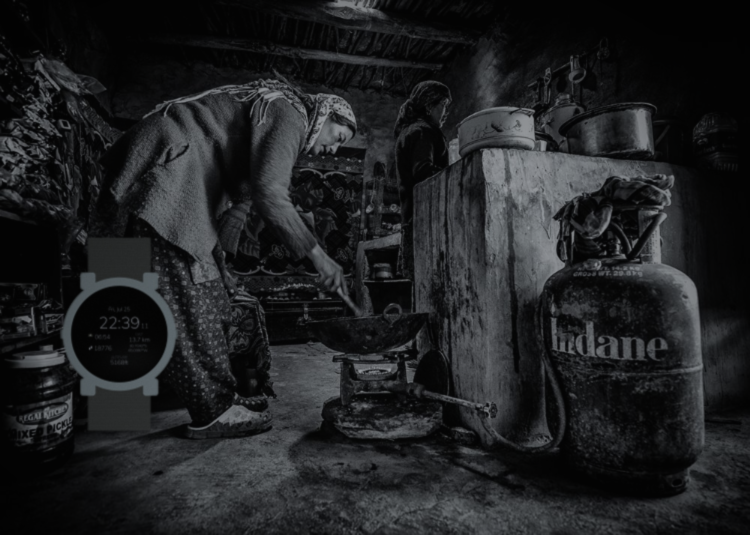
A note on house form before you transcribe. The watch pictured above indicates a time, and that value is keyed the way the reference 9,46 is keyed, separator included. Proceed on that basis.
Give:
22,39
